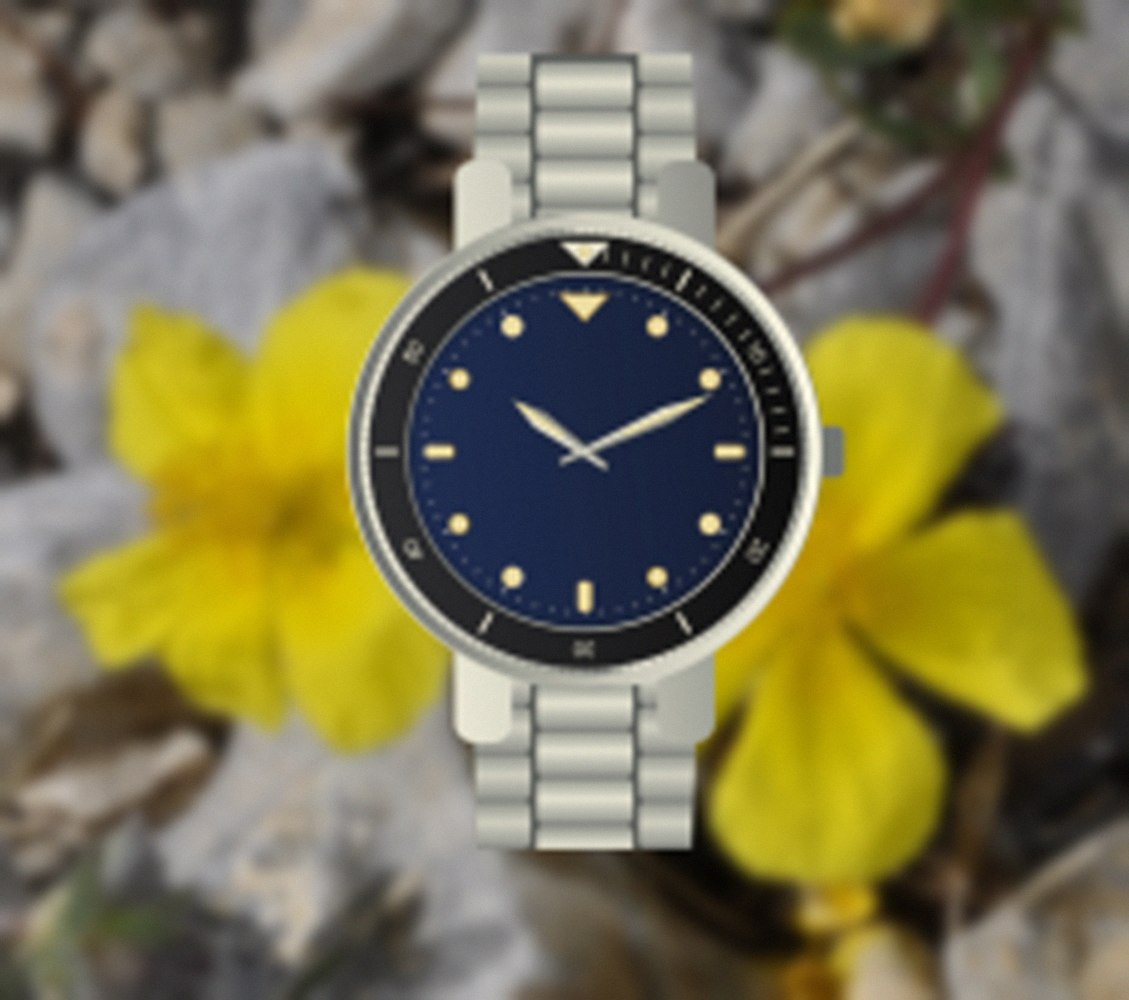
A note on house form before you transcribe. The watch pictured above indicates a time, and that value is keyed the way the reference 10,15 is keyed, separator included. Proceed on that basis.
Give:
10,11
